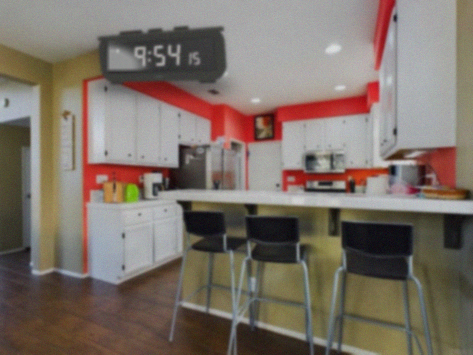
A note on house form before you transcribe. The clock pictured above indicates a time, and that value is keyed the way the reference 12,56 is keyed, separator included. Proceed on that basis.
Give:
9,54
